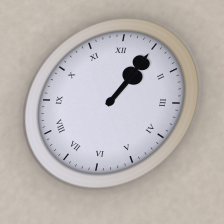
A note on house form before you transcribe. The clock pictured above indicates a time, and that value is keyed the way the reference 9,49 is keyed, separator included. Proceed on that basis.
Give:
1,05
